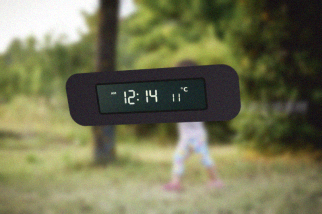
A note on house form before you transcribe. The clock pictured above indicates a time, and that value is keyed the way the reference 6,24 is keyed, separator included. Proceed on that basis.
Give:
12,14
